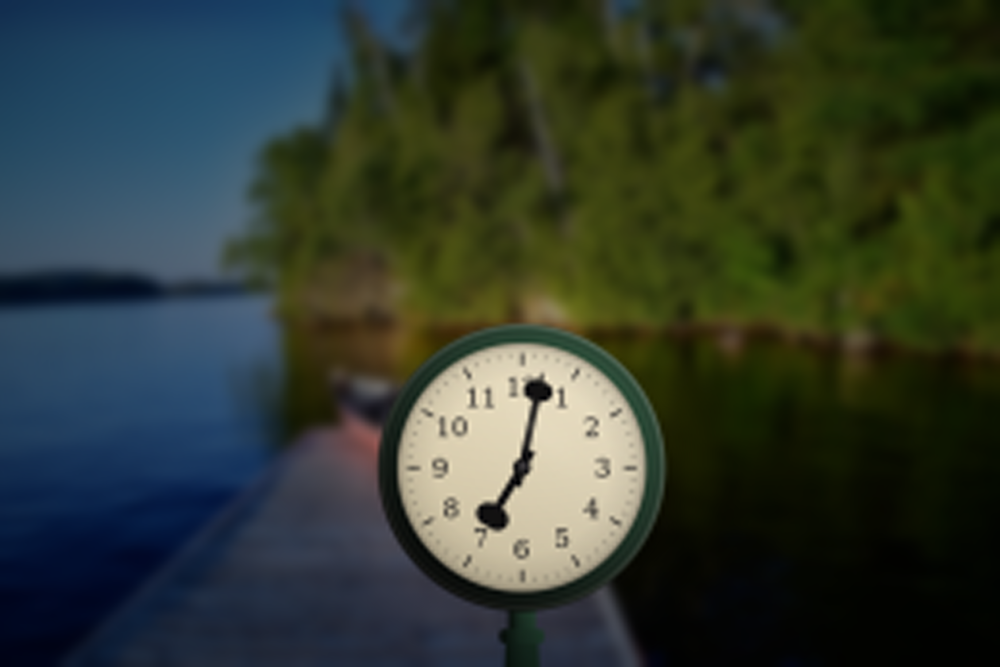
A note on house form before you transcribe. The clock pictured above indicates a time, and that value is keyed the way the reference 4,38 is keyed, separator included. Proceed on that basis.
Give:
7,02
